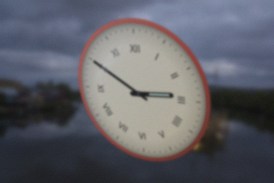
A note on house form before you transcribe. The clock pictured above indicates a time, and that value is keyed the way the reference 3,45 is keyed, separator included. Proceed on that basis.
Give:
2,50
